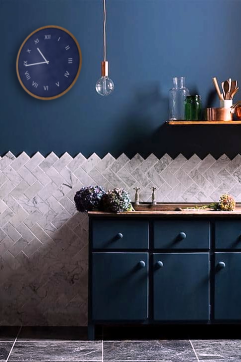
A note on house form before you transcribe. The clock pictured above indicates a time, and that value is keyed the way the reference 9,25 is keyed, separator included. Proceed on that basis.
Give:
10,44
